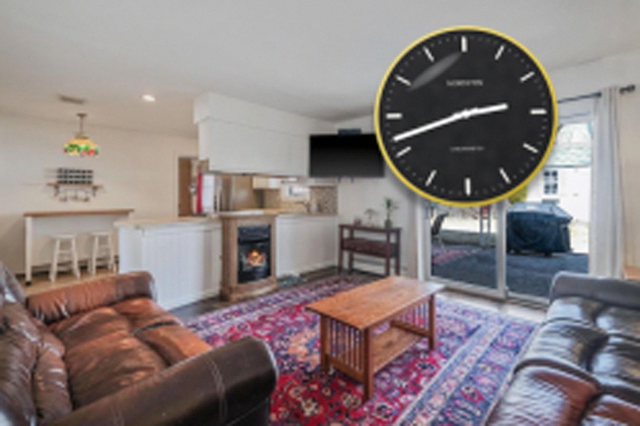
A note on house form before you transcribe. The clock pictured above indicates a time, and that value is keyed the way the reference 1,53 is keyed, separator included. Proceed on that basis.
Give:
2,42
